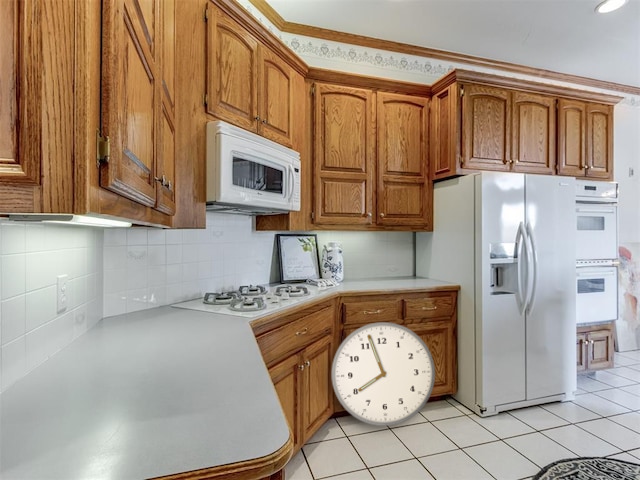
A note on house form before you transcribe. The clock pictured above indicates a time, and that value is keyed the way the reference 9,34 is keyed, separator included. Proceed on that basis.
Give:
7,57
